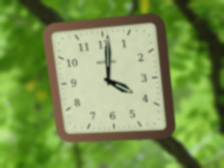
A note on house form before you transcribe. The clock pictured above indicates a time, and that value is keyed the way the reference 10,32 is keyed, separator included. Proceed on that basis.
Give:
4,01
